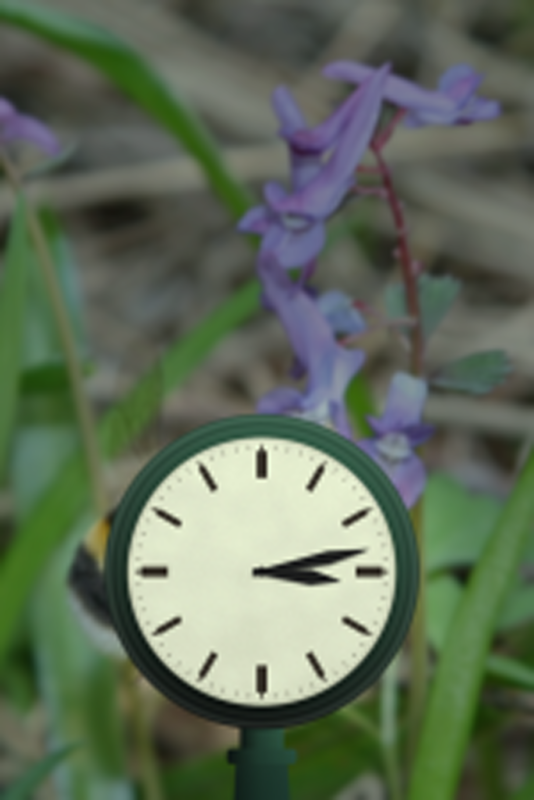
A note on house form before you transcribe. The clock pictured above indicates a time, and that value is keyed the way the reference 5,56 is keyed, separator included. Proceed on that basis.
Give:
3,13
